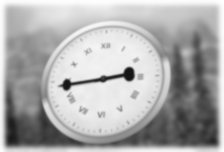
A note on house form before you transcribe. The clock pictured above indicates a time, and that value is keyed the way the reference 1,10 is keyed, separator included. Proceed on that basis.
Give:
2,44
